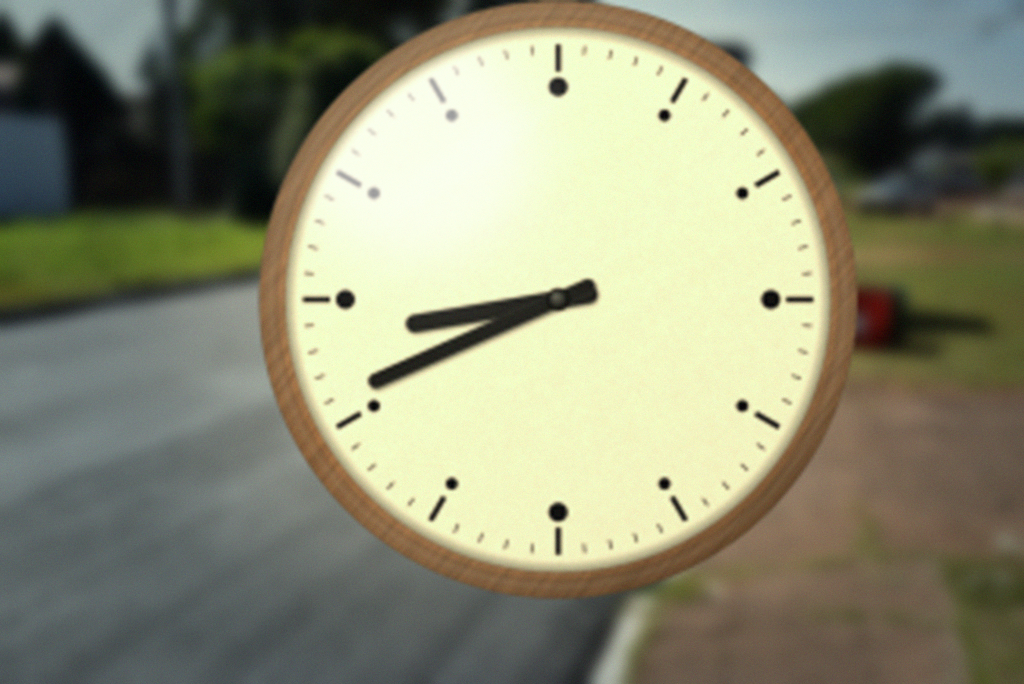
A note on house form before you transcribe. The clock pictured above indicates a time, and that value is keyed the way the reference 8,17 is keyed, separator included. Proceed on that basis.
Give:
8,41
